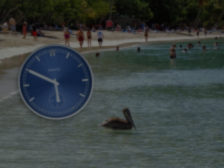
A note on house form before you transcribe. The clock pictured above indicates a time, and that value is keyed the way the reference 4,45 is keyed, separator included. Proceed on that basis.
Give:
5,50
